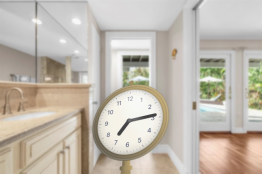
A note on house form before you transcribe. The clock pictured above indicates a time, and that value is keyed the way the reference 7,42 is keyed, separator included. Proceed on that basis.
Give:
7,14
